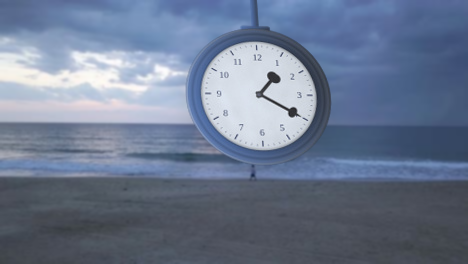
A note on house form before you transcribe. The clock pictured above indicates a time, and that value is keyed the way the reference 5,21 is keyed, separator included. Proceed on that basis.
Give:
1,20
